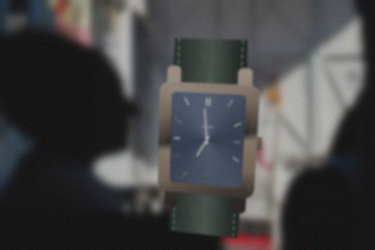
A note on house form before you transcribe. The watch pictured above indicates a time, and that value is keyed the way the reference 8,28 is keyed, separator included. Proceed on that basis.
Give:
6,59
